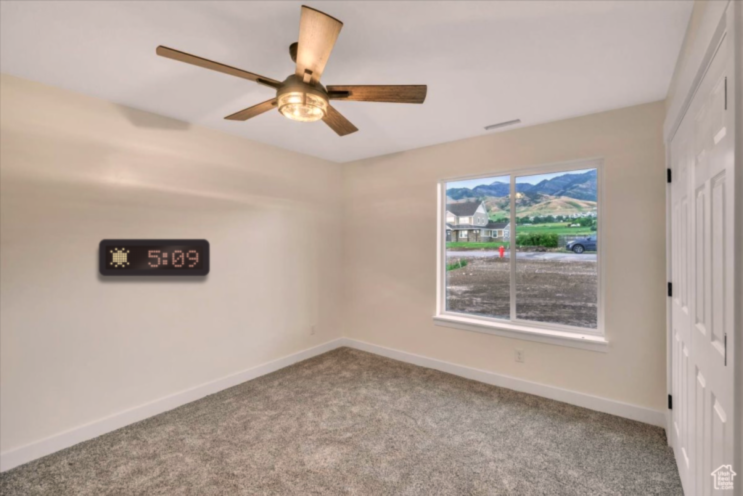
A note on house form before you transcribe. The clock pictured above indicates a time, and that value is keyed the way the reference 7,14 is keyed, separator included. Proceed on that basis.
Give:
5,09
